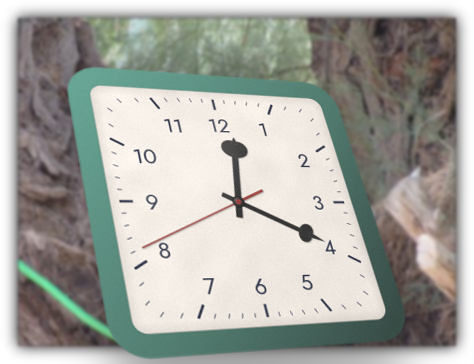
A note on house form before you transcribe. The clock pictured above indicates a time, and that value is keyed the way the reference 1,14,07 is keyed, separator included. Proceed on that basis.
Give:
12,19,41
